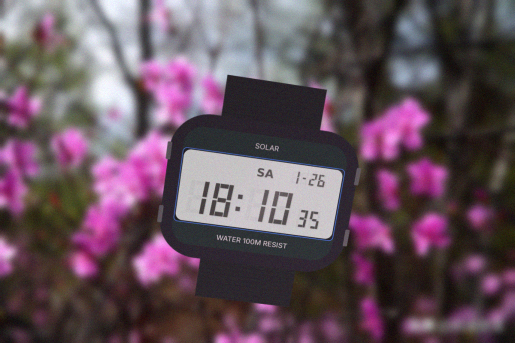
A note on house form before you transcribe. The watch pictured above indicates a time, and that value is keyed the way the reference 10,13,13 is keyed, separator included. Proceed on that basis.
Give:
18,10,35
